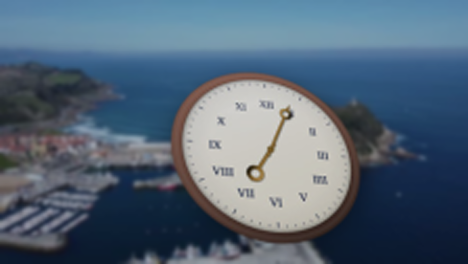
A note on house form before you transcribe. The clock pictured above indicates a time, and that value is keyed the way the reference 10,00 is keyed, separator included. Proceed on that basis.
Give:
7,04
